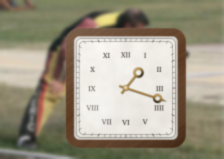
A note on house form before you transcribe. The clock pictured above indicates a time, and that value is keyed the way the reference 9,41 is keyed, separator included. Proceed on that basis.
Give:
1,18
